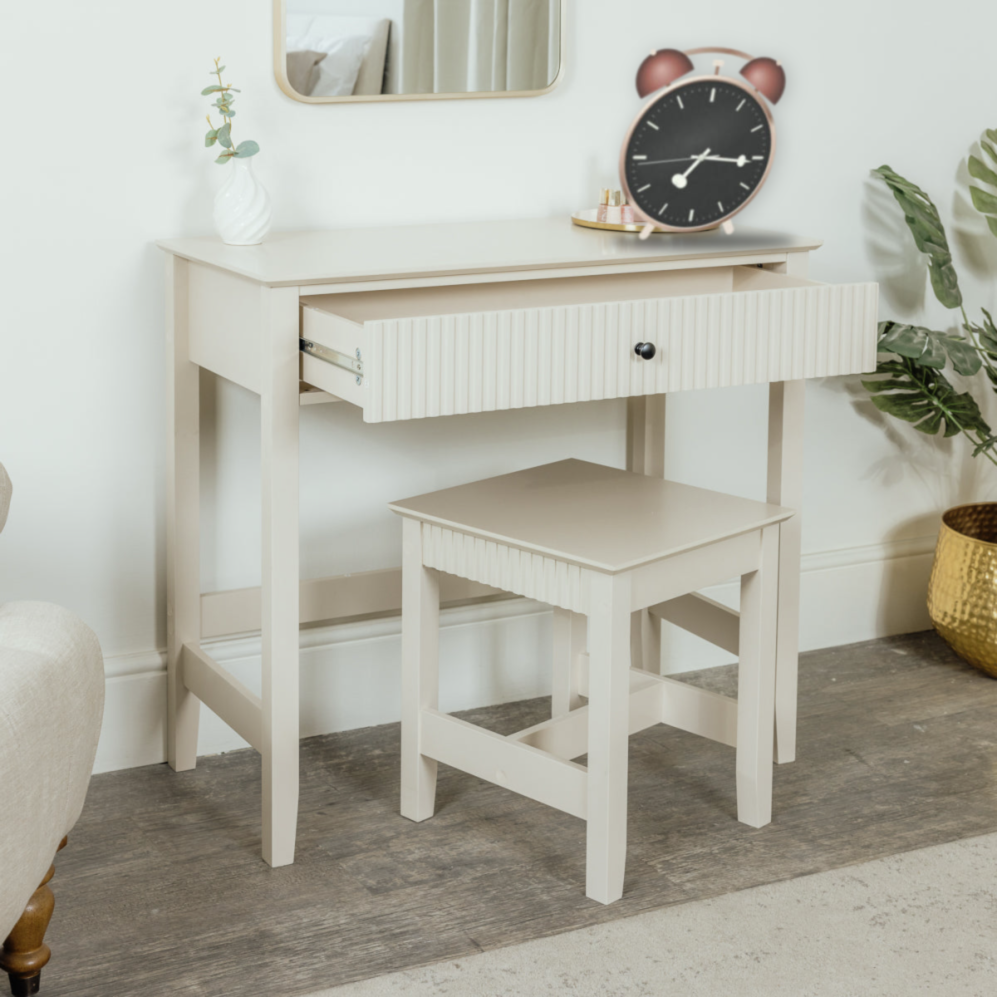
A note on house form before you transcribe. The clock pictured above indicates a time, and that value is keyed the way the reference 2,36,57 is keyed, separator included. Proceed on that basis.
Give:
7,15,44
